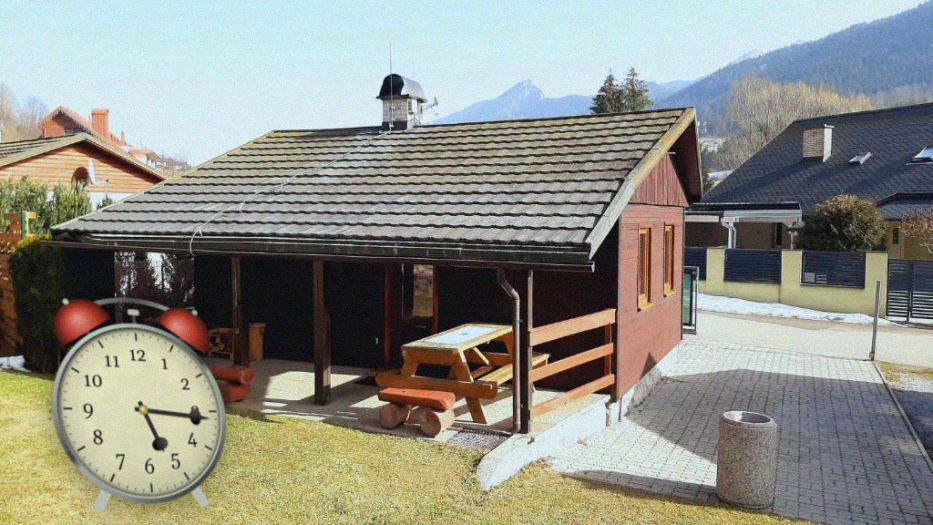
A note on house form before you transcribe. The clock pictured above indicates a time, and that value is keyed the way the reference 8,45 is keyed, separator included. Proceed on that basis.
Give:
5,16
